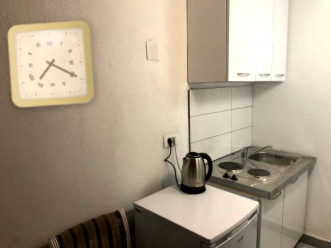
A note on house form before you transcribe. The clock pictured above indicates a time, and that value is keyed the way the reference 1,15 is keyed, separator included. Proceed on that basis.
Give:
7,20
